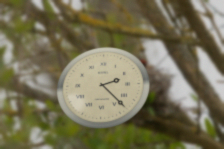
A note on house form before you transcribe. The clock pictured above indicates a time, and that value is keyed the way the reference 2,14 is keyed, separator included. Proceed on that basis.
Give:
2,23
